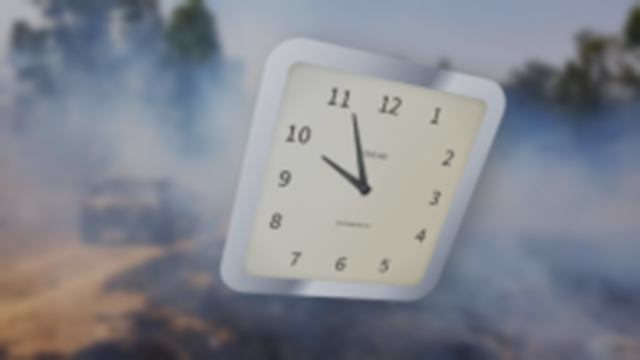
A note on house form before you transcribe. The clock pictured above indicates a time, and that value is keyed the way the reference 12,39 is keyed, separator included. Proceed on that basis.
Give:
9,56
